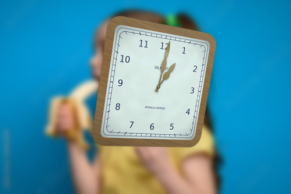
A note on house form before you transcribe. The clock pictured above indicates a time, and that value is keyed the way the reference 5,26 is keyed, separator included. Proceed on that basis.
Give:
1,01
